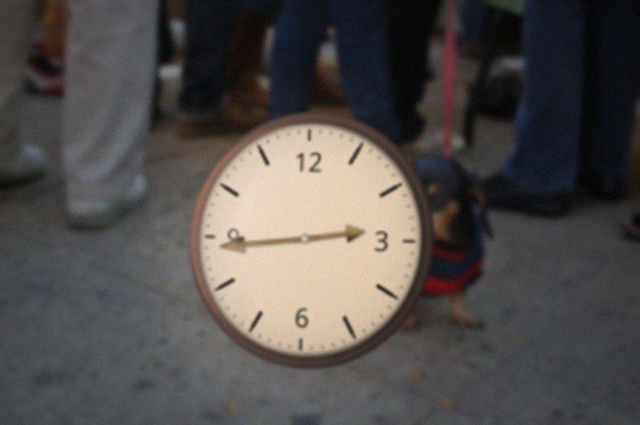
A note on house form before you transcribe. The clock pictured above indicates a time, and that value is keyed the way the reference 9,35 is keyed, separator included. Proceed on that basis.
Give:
2,44
